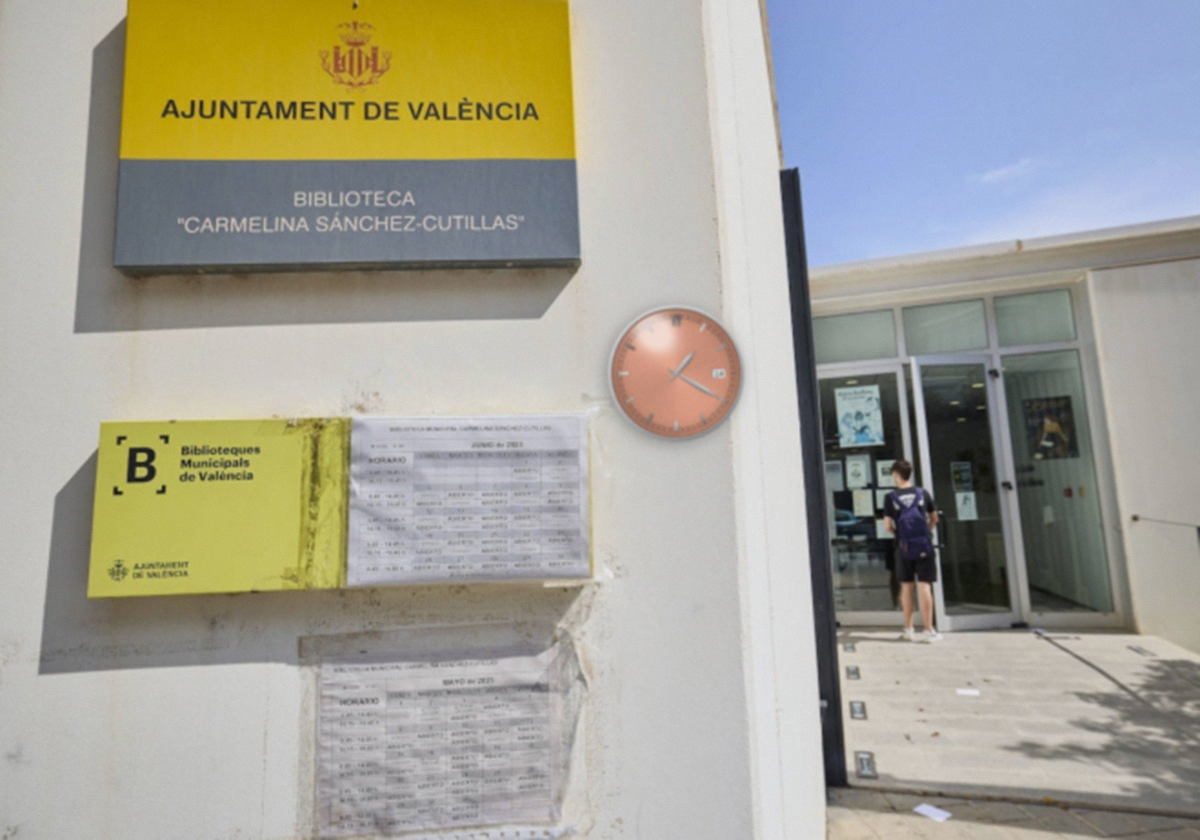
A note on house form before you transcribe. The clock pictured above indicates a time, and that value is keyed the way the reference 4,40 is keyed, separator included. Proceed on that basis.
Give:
1,20
